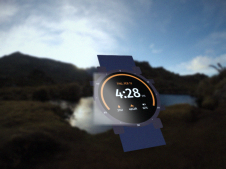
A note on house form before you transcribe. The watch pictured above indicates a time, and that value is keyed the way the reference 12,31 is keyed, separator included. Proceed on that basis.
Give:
4,28
